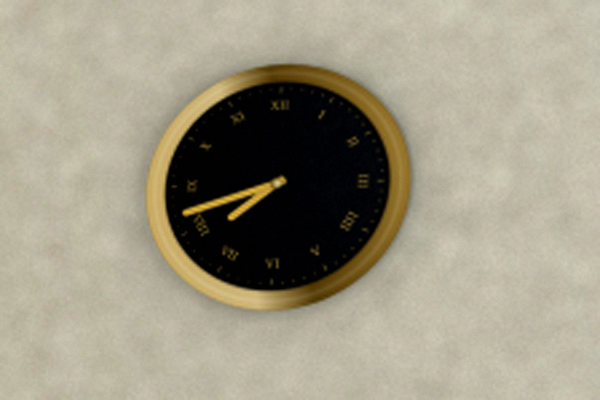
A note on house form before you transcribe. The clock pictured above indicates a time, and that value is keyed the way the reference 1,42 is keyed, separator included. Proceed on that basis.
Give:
7,42
